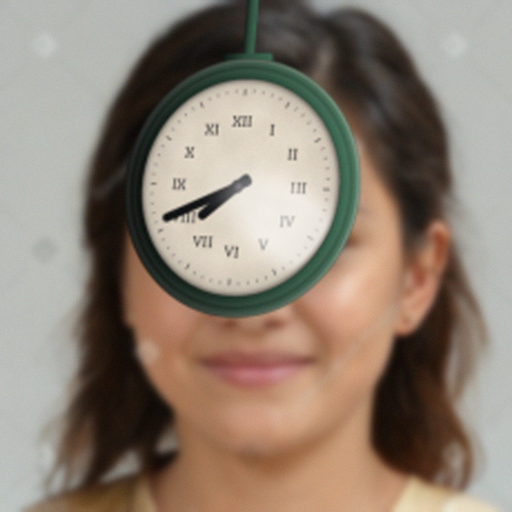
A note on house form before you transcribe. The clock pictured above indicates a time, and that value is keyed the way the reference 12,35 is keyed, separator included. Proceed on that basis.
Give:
7,41
